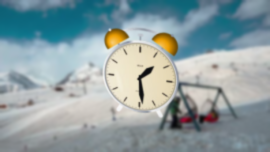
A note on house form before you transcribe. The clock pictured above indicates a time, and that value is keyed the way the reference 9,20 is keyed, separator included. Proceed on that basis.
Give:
1,29
